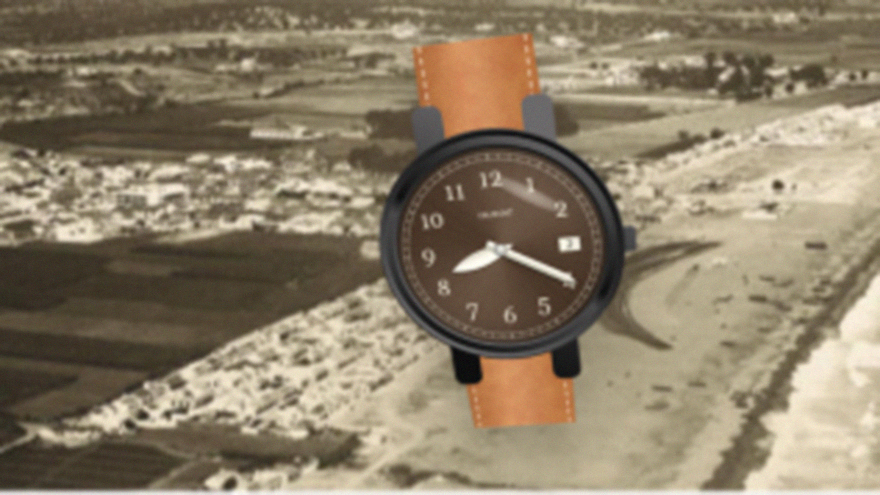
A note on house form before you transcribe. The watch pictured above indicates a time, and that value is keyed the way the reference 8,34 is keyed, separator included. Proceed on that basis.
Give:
8,20
